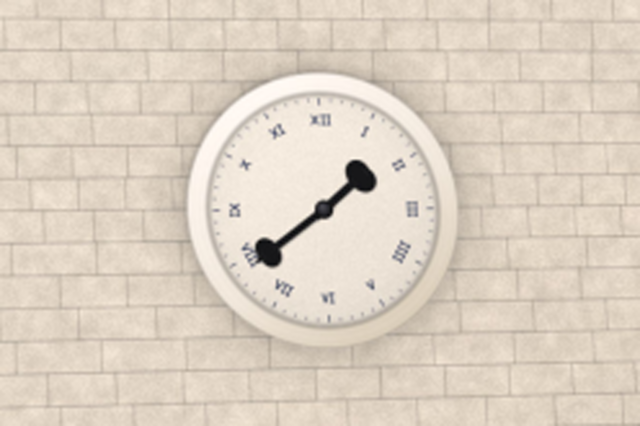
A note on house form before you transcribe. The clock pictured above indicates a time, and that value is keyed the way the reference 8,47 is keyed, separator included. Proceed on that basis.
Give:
1,39
